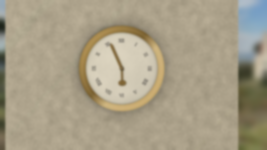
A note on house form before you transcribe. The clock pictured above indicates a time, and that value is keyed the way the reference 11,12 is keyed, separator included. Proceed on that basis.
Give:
5,56
